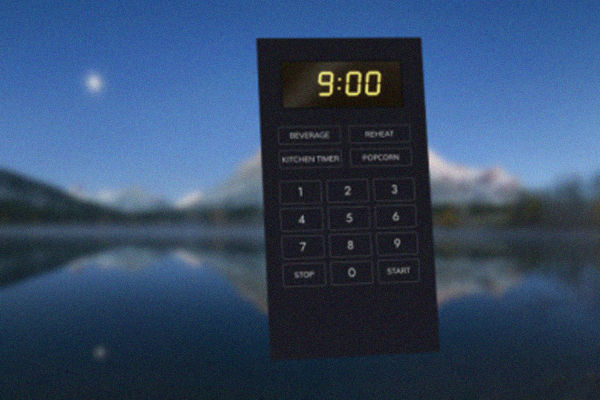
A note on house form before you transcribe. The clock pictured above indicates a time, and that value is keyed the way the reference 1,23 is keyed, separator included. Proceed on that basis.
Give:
9,00
